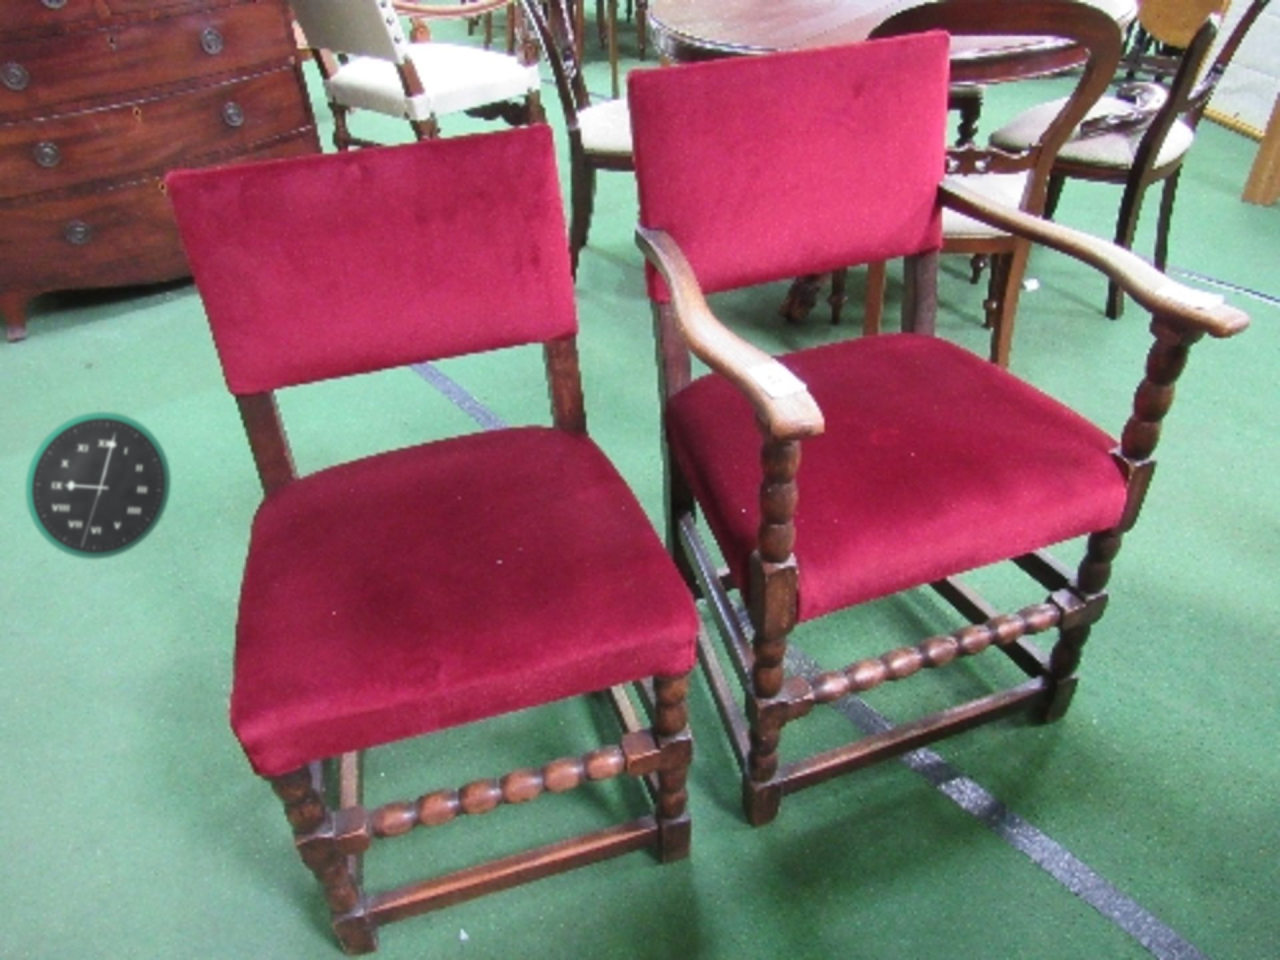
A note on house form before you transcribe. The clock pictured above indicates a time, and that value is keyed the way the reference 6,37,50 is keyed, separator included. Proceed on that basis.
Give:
9,01,32
